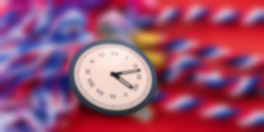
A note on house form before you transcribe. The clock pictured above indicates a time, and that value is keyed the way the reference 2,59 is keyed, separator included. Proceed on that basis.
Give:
4,12
